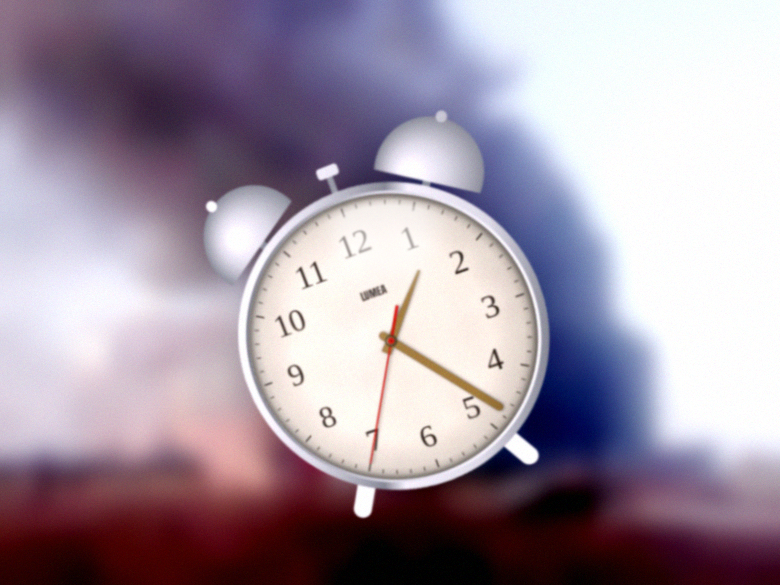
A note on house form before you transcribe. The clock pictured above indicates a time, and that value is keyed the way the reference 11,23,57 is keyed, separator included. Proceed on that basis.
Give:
1,23,35
